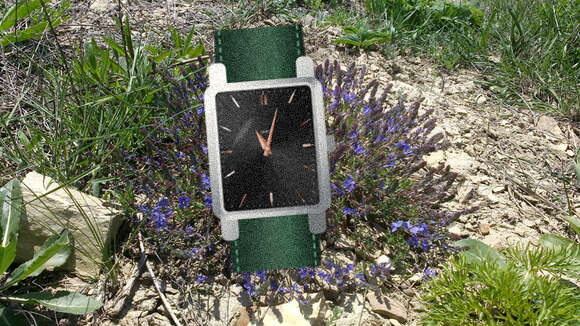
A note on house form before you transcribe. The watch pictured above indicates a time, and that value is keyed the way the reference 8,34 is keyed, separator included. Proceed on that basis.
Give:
11,03
